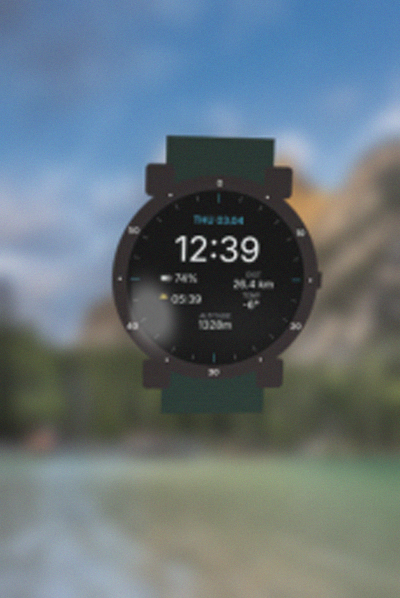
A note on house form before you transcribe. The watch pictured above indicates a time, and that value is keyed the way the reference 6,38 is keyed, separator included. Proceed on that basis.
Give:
12,39
